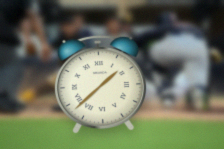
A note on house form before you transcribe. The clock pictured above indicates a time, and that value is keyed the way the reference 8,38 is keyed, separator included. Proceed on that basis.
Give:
1,38
